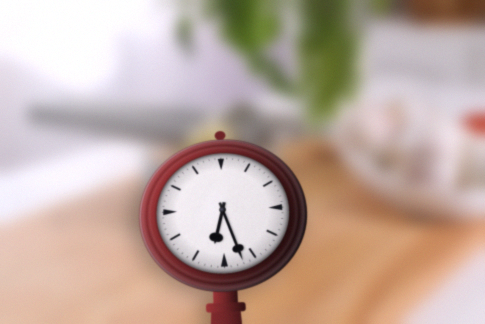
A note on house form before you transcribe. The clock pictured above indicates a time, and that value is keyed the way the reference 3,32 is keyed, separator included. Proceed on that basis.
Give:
6,27
